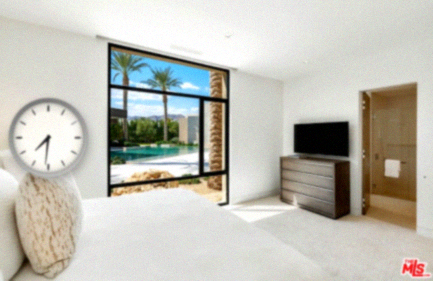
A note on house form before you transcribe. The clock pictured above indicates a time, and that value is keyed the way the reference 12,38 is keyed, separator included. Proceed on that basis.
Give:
7,31
